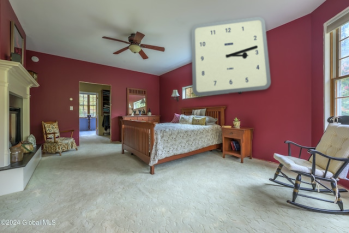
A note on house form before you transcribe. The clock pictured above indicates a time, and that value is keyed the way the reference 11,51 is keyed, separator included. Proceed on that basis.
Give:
3,13
